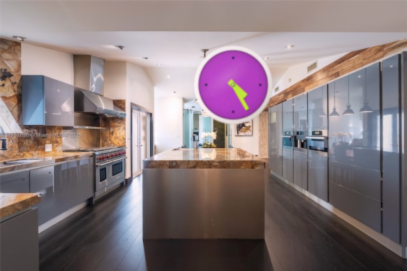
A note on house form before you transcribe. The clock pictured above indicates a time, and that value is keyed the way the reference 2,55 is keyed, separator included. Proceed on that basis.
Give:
4,25
